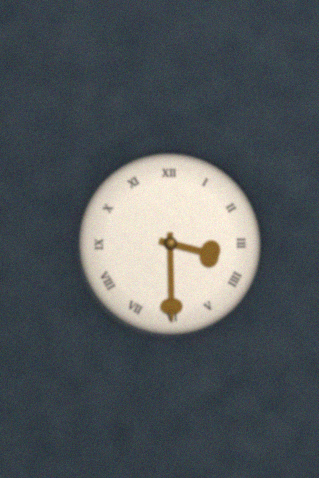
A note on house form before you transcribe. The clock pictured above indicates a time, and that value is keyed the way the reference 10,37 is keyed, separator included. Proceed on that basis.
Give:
3,30
